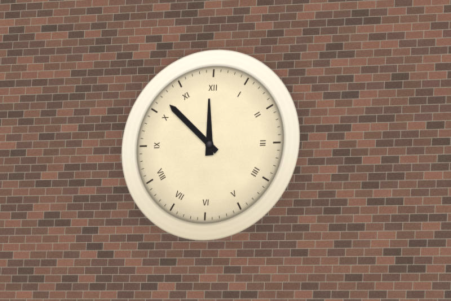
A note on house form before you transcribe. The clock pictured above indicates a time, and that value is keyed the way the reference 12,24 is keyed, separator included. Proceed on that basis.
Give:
11,52
